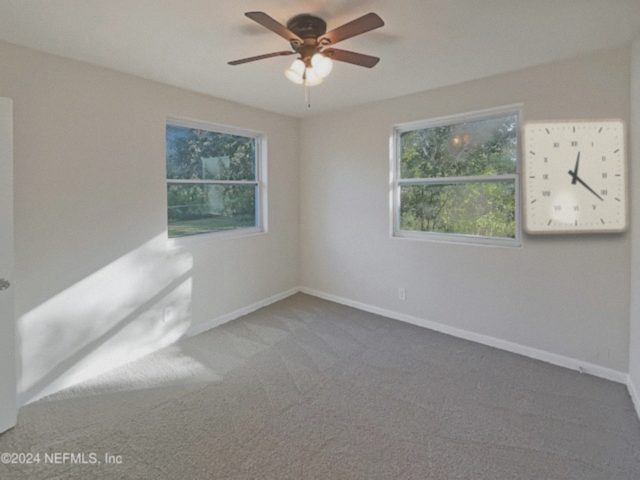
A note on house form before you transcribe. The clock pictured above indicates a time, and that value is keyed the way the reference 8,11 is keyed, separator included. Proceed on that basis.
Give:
12,22
